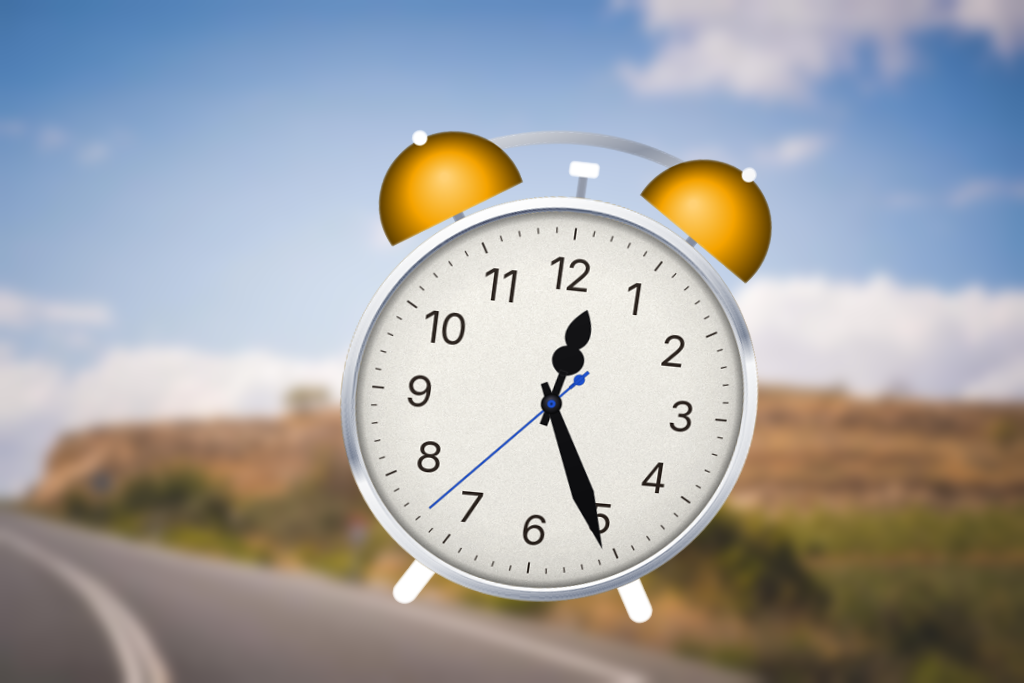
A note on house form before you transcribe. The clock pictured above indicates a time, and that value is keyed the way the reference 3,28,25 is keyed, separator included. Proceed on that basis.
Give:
12,25,37
